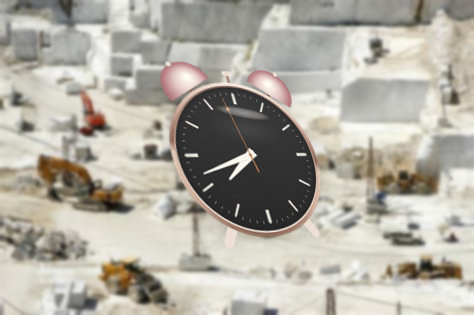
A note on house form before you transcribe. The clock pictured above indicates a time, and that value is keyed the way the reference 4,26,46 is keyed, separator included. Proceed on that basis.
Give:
7,41,58
